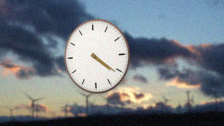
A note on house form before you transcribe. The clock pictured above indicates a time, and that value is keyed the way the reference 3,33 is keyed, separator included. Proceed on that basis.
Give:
4,21
